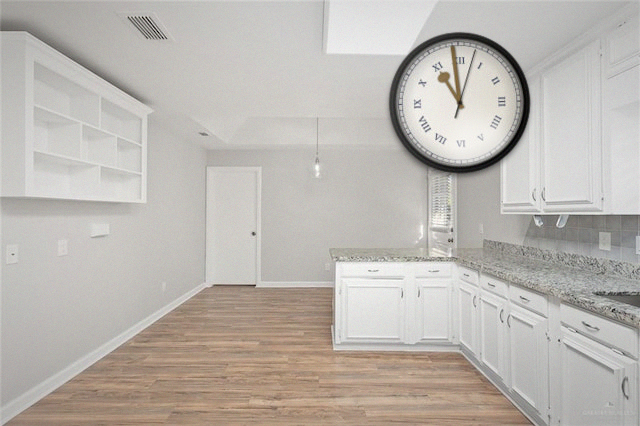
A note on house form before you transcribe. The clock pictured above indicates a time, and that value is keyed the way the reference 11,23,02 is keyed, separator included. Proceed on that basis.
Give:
10,59,03
